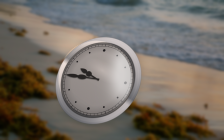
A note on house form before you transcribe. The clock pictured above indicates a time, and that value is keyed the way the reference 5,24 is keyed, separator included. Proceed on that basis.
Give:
9,45
